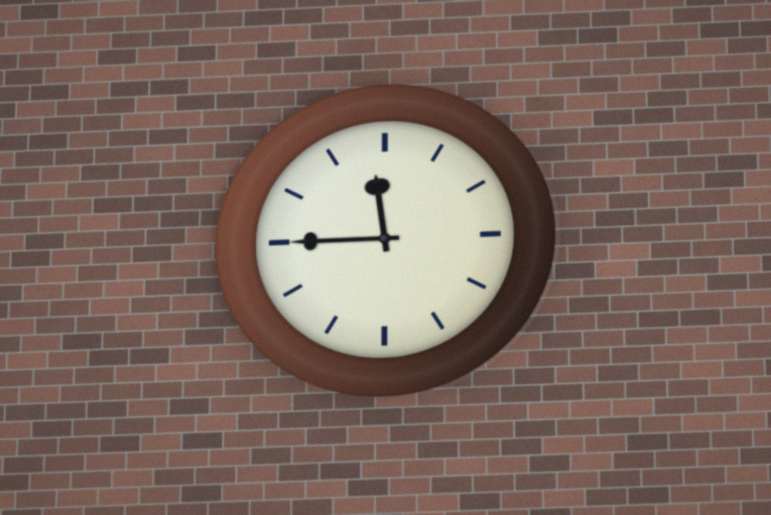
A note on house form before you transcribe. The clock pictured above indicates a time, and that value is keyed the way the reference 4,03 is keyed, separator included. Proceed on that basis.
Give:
11,45
